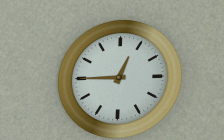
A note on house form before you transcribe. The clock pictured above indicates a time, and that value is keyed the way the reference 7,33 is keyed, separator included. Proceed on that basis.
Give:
12,45
